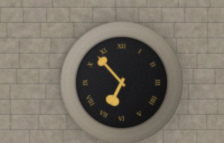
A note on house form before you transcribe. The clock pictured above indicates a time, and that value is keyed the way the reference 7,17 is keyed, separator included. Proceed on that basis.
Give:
6,53
